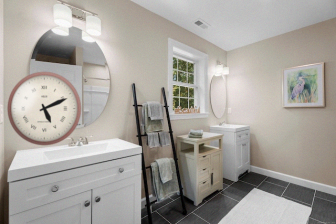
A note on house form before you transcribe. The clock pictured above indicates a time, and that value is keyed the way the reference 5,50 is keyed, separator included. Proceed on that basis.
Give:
5,11
